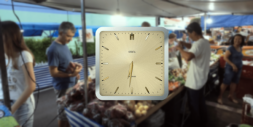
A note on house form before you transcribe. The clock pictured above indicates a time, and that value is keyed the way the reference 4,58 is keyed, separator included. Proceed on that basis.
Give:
6,31
